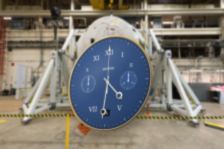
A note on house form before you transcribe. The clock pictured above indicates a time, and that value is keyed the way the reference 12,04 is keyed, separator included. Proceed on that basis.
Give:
4,31
